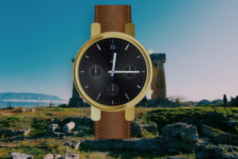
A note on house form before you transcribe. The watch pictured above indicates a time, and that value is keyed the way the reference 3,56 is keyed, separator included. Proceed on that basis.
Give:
12,15
